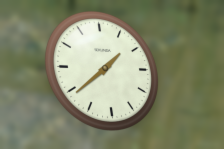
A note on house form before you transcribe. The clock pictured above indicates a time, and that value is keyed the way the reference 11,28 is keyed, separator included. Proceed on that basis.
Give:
1,39
